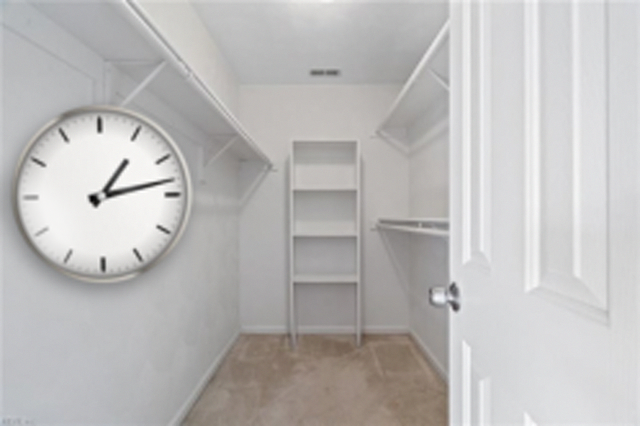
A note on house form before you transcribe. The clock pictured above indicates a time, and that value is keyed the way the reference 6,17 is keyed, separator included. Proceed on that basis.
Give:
1,13
